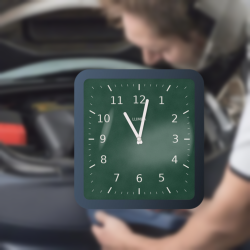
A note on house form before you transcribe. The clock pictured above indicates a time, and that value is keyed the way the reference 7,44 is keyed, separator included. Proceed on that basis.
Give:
11,02
